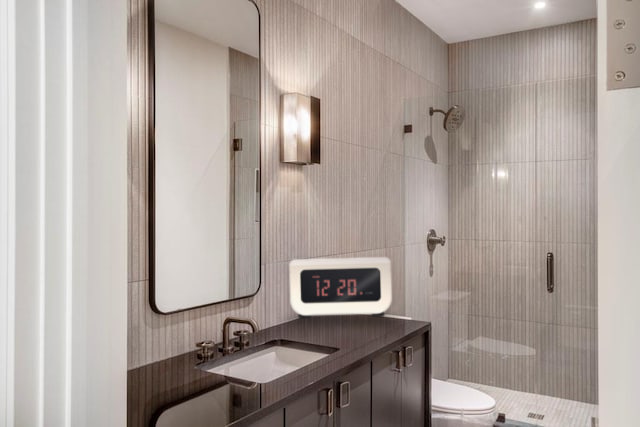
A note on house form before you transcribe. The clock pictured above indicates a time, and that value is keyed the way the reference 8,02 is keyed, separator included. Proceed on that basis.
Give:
12,20
